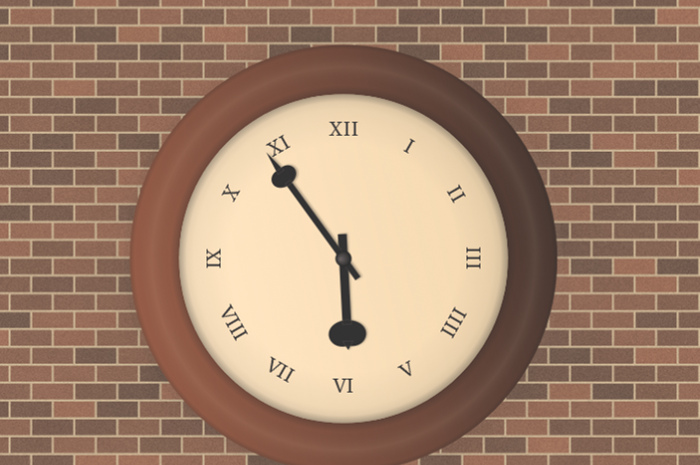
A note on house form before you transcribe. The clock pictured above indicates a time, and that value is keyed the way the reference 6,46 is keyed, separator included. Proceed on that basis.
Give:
5,54
